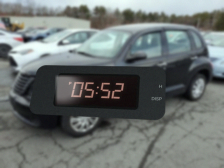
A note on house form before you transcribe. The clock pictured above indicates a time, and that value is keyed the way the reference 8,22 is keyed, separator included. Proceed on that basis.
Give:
5,52
